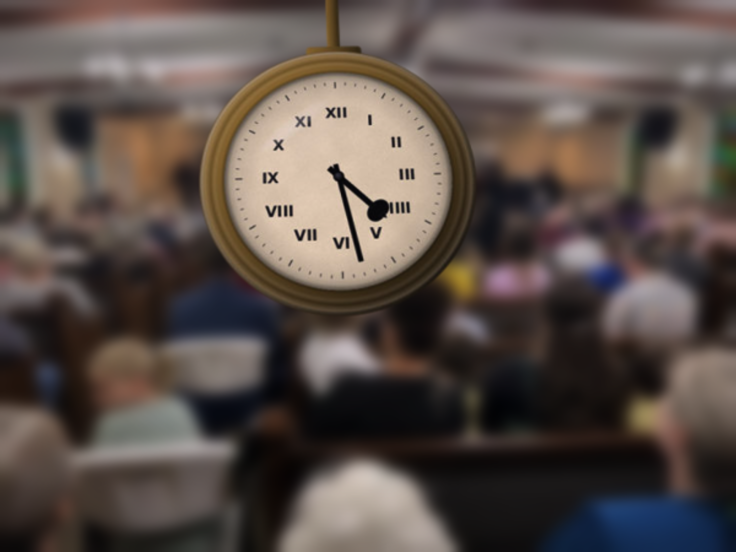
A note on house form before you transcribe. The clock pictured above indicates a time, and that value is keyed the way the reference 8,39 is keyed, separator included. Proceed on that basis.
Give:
4,28
